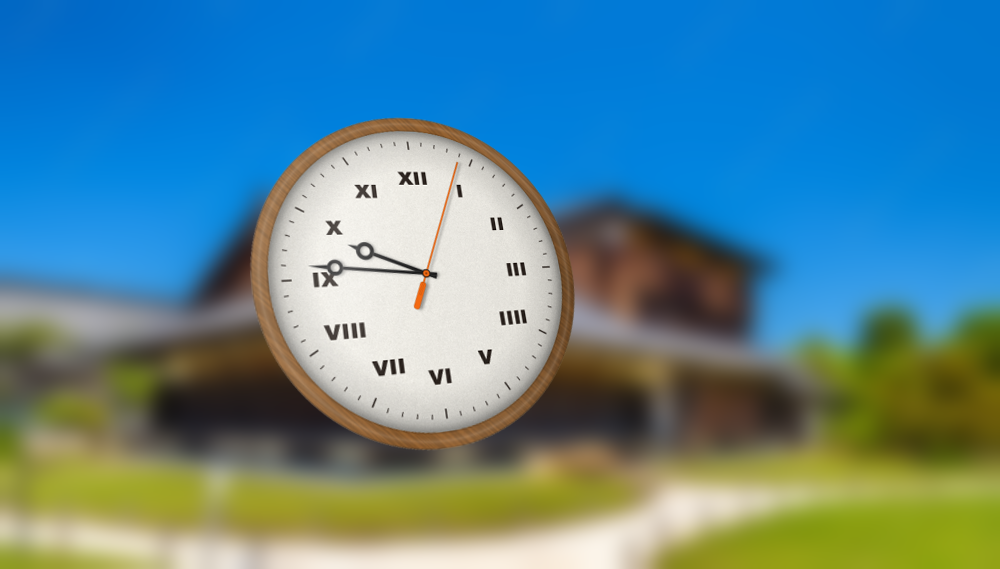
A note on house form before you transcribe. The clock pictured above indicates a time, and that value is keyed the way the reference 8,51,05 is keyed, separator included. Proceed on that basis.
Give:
9,46,04
